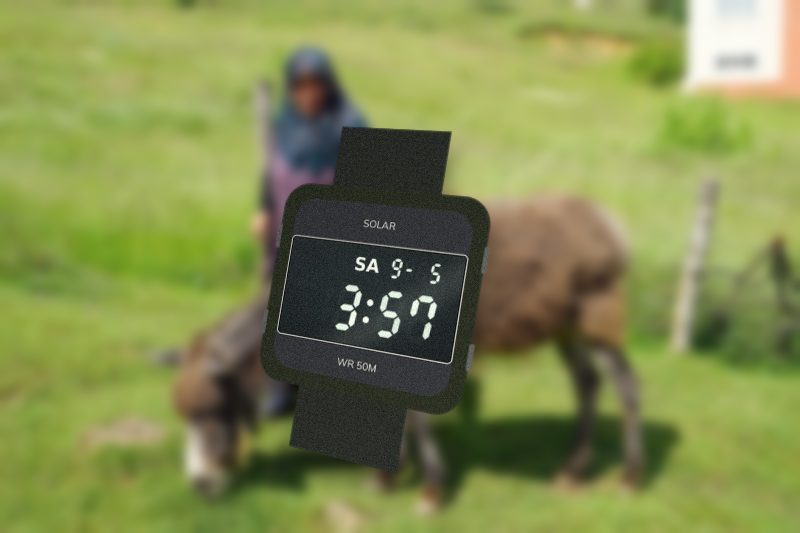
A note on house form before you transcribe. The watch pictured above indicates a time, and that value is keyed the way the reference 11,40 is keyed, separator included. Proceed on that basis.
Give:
3,57
